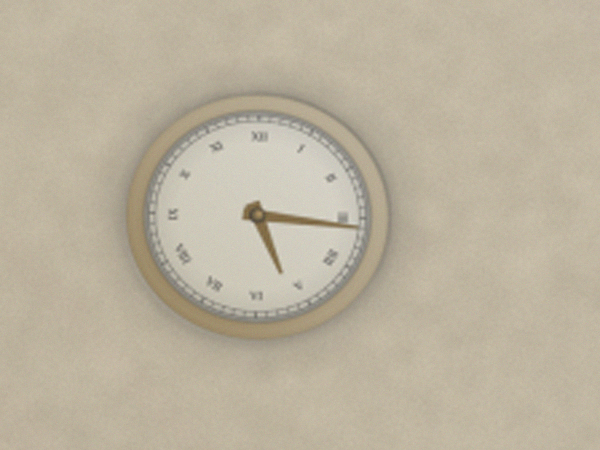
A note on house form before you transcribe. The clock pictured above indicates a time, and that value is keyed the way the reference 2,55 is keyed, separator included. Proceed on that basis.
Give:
5,16
